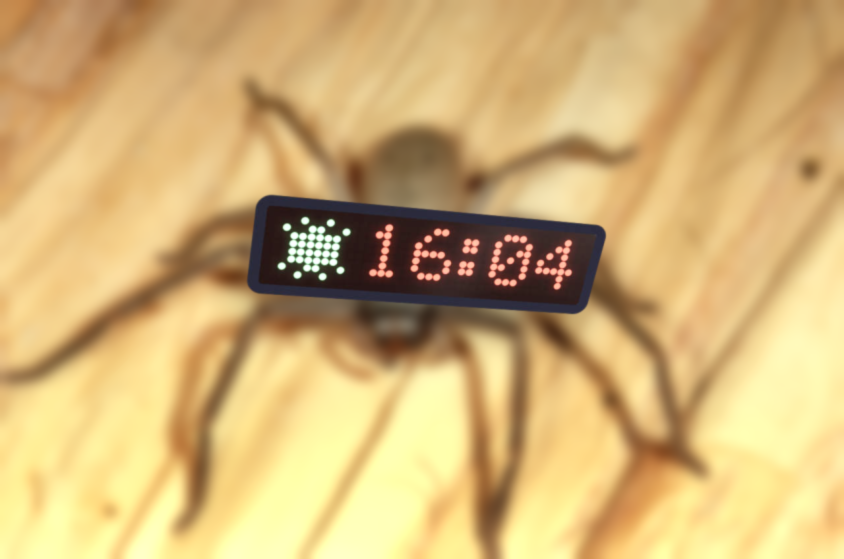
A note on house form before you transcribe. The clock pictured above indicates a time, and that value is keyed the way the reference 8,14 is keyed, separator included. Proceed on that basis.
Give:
16,04
